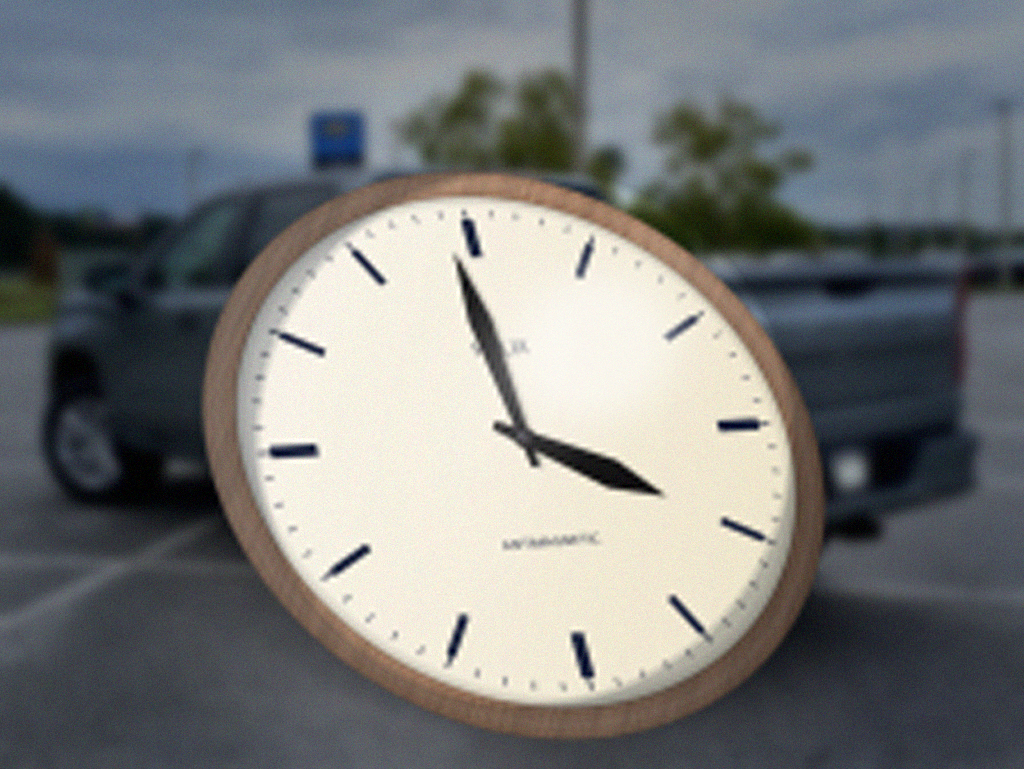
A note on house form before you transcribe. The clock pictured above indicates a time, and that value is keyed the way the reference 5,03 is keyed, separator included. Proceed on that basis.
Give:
3,59
